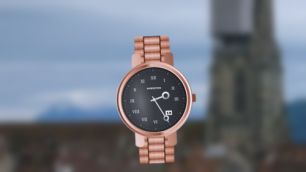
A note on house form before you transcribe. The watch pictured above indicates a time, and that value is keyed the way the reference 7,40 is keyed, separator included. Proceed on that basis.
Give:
2,25
